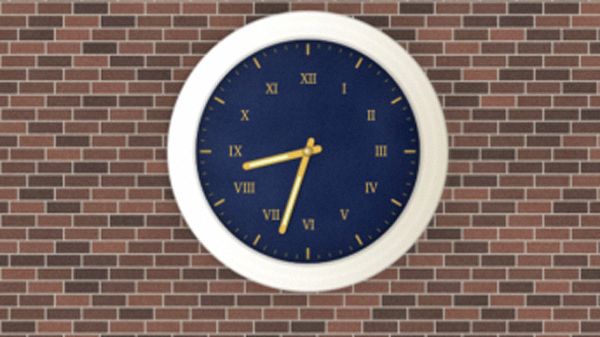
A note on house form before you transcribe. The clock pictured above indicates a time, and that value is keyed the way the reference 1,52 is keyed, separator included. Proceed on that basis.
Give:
8,33
